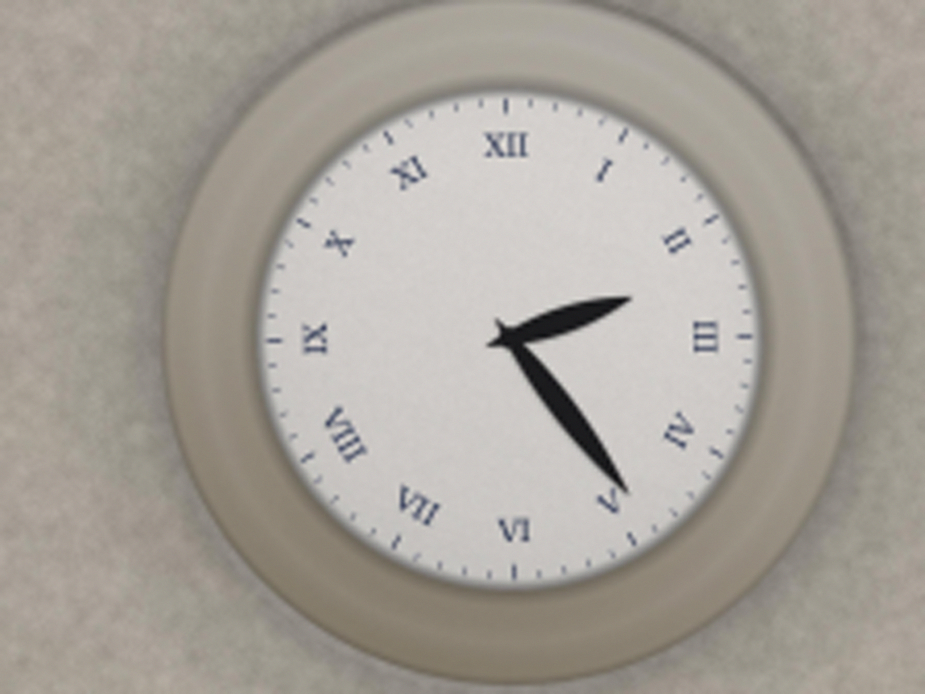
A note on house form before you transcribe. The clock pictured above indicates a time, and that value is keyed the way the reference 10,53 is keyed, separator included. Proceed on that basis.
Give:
2,24
